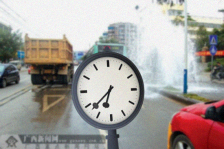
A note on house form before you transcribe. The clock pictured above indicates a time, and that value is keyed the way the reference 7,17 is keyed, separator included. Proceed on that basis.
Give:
6,38
